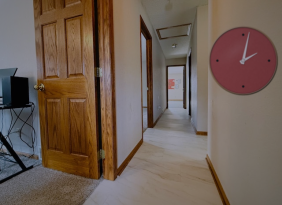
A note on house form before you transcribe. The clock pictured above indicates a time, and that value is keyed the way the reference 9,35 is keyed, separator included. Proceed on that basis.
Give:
2,02
